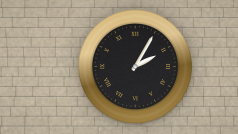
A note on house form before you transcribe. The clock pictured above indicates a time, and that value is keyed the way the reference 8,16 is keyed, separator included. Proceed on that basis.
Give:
2,05
